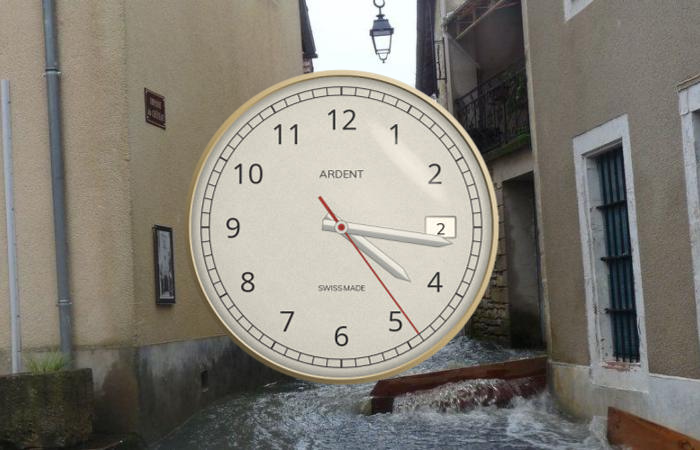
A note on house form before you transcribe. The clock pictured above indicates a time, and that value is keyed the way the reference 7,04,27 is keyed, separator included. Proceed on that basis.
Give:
4,16,24
